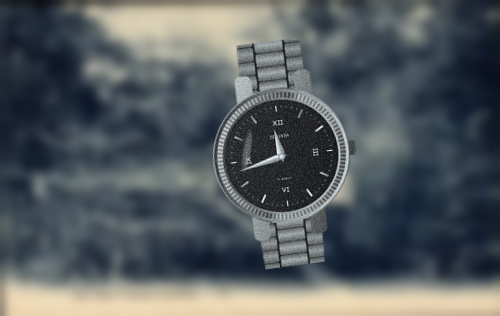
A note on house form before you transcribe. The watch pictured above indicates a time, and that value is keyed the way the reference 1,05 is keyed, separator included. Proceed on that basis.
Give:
11,43
